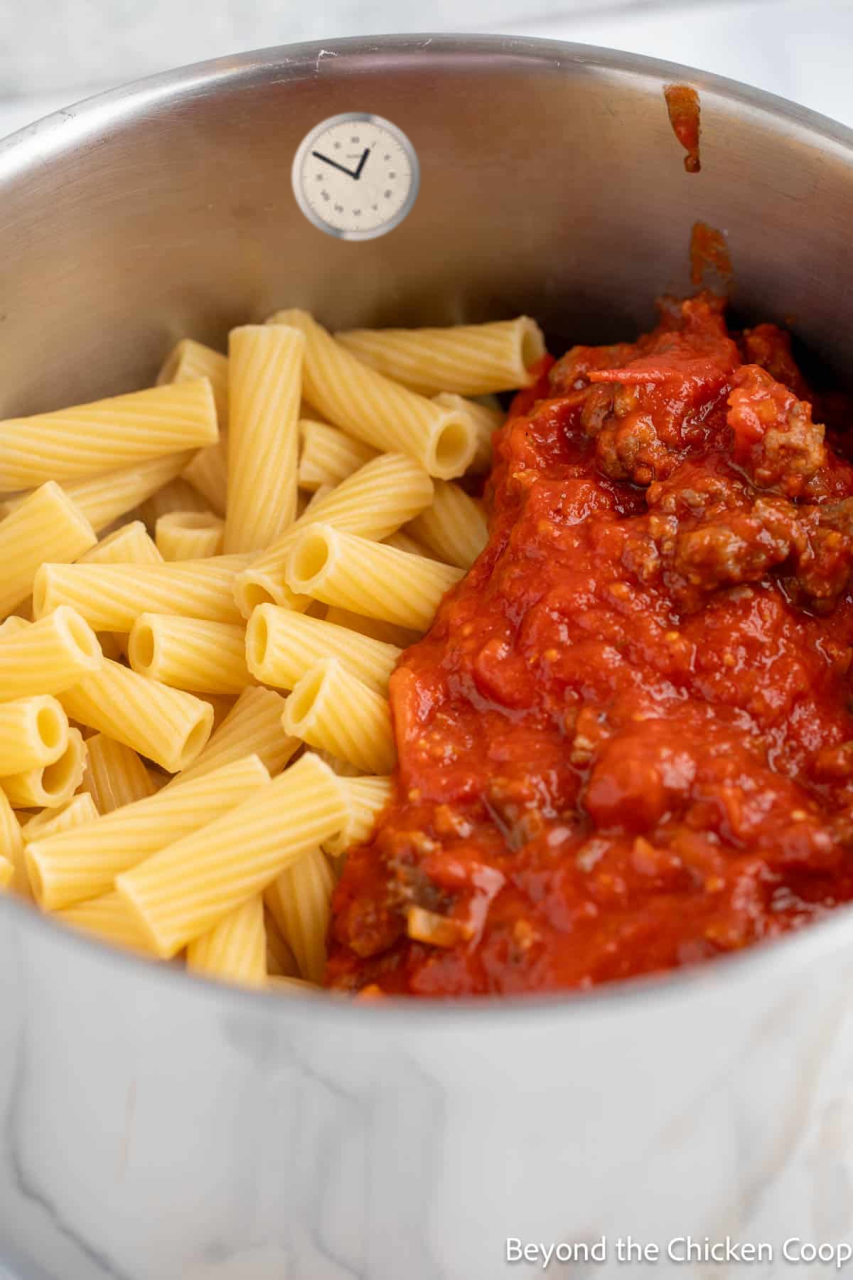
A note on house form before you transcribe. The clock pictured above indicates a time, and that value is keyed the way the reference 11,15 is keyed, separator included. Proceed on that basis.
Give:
12,50
